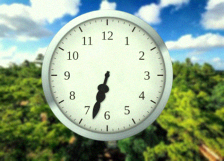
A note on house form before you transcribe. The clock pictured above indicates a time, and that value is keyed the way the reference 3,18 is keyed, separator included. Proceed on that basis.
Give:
6,33
